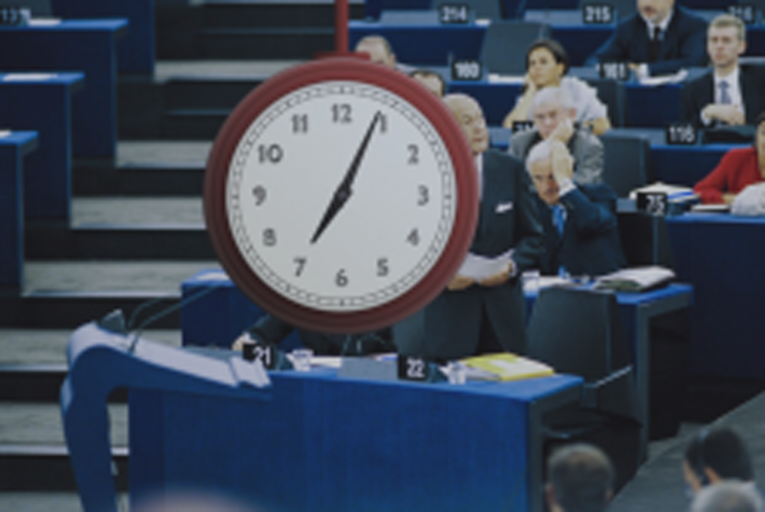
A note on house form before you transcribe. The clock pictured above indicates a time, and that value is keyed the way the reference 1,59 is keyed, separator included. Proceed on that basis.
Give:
7,04
